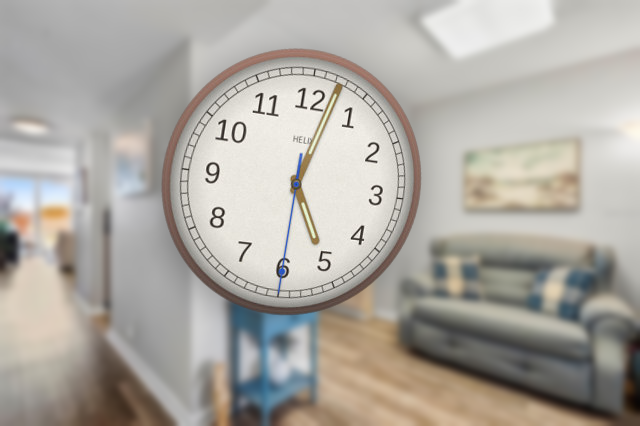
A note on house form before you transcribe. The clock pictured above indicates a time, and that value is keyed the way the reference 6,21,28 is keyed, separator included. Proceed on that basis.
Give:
5,02,30
